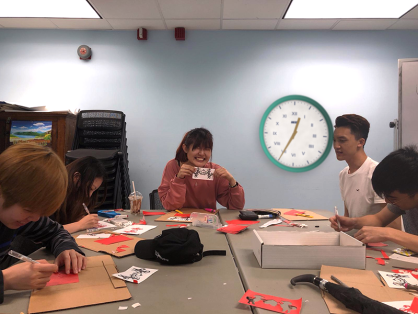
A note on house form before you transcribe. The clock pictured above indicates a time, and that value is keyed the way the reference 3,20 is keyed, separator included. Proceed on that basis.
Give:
12,35
